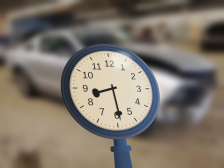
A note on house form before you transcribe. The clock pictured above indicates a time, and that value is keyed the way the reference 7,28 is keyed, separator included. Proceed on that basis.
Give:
8,29
